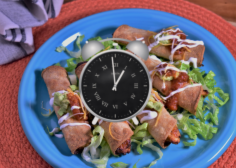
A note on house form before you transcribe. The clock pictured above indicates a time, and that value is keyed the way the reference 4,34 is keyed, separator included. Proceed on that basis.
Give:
12,59
